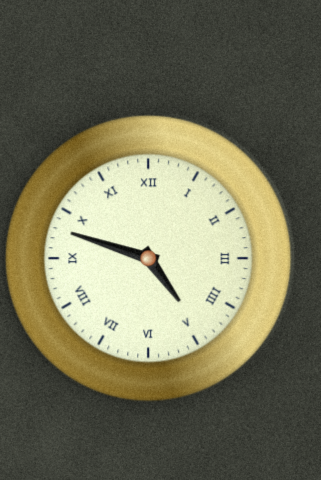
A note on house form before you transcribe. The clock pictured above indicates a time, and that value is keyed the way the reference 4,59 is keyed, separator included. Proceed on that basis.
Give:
4,48
